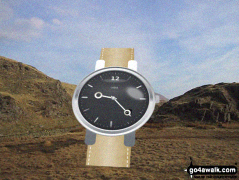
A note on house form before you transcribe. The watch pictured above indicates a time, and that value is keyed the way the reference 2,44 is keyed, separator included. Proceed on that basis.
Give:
9,23
